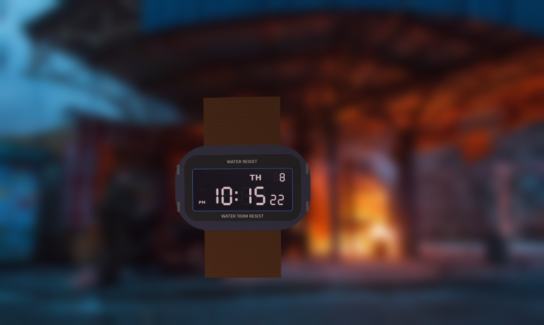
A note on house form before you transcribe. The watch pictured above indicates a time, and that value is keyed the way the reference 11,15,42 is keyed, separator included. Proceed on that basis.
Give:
10,15,22
